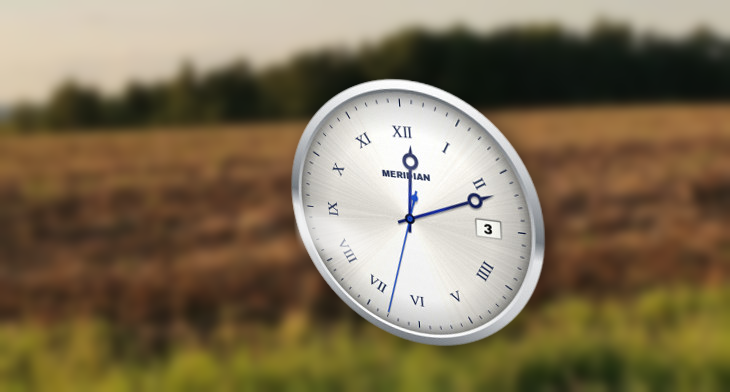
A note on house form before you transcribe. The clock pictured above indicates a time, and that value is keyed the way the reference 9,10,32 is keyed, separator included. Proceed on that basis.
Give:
12,11,33
